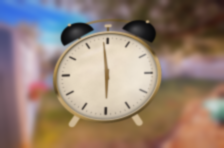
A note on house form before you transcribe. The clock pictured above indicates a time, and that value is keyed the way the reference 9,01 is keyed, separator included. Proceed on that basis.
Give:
5,59
